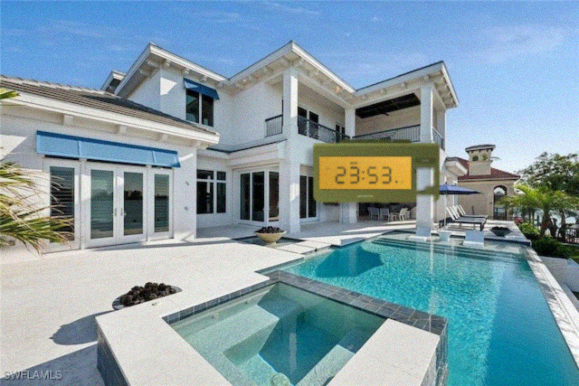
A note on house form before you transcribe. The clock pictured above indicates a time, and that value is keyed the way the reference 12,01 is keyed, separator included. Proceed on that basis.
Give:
23,53
